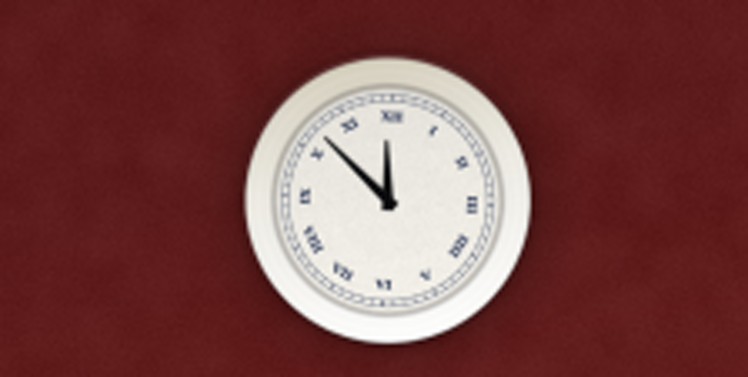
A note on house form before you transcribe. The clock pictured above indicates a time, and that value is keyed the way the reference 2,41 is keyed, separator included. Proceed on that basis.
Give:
11,52
